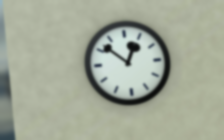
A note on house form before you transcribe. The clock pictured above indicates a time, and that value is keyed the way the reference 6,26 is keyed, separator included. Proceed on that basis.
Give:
12,52
